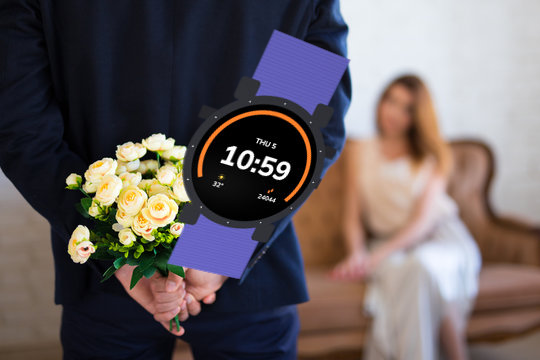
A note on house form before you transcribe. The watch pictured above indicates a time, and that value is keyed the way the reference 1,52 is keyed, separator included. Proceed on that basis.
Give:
10,59
